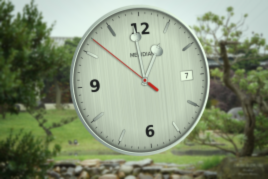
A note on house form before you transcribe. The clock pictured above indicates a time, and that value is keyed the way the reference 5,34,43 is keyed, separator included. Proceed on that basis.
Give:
12,58,52
